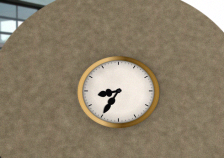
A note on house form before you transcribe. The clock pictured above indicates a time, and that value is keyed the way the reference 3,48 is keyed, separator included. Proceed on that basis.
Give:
8,35
